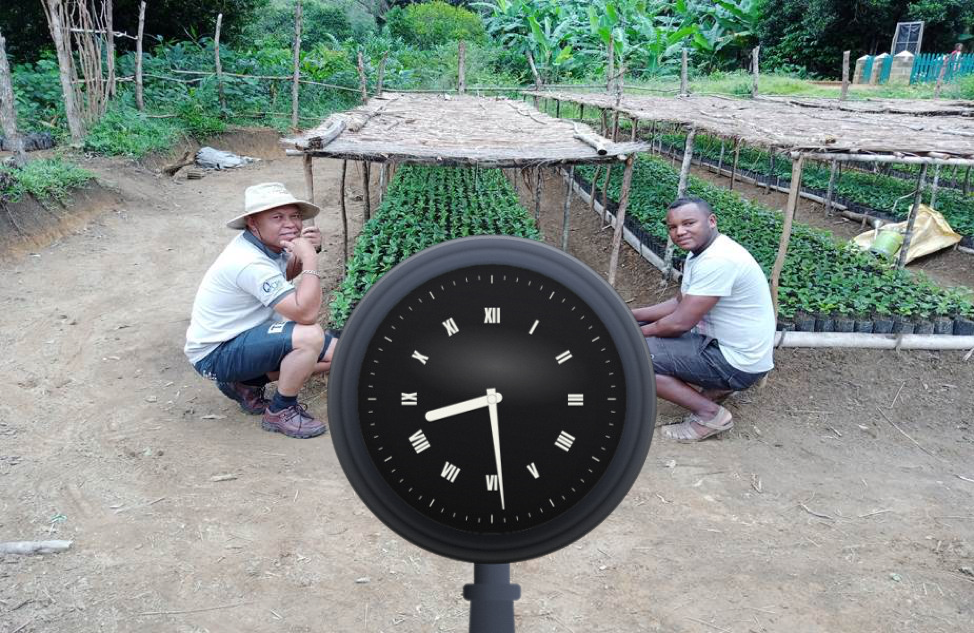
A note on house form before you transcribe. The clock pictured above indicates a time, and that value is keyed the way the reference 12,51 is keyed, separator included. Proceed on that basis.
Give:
8,29
